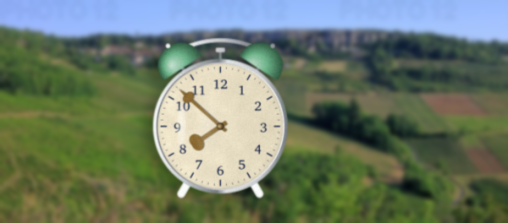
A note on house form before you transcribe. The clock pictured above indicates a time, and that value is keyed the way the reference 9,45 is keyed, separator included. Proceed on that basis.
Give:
7,52
